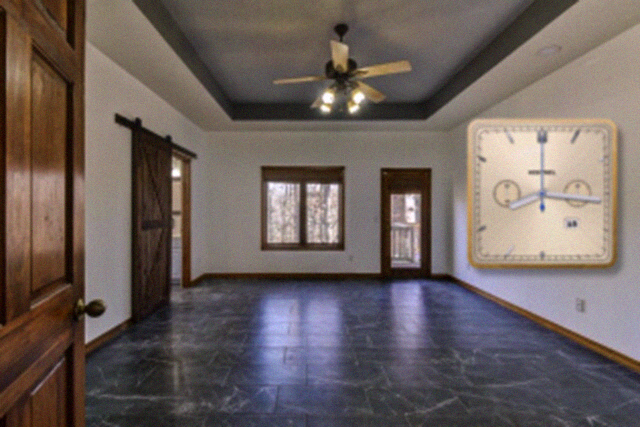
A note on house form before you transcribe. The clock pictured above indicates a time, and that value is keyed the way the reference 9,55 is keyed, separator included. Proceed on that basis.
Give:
8,16
